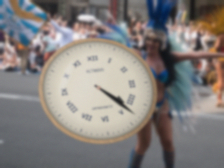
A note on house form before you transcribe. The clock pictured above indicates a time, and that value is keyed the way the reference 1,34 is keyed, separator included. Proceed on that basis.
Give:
4,23
